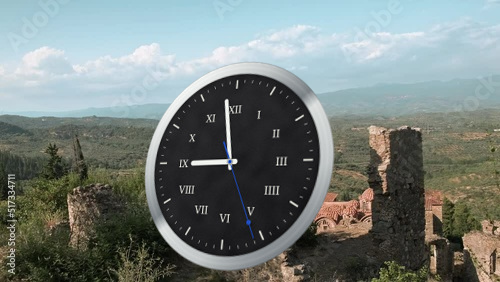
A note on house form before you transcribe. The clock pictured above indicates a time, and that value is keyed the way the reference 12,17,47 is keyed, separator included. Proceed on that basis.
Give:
8,58,26
